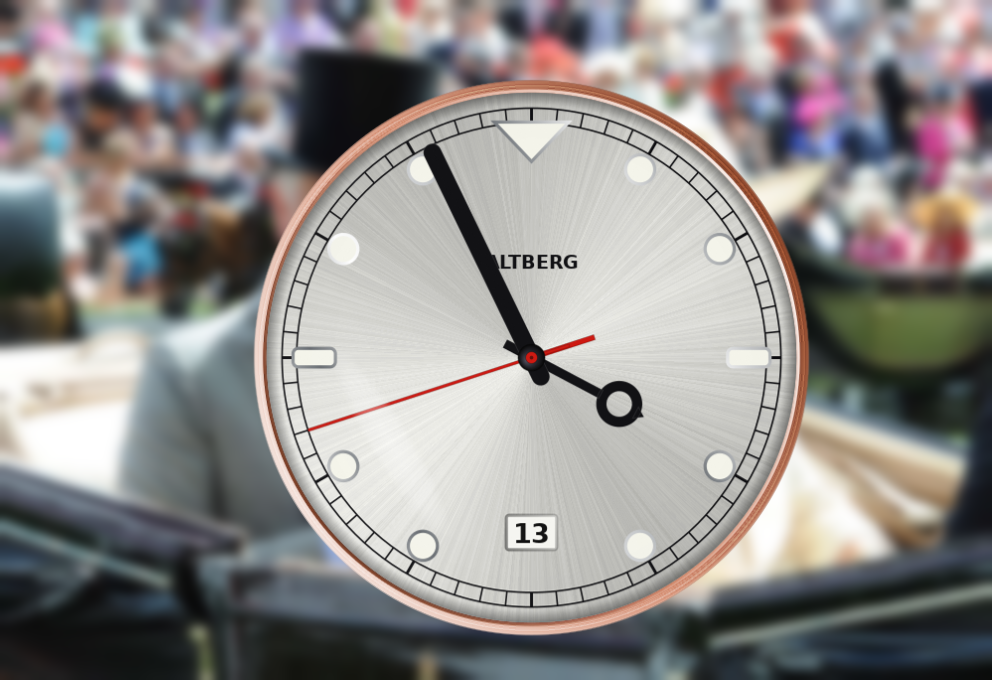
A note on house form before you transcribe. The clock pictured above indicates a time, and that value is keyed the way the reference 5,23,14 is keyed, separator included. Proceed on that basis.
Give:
3,55,42
